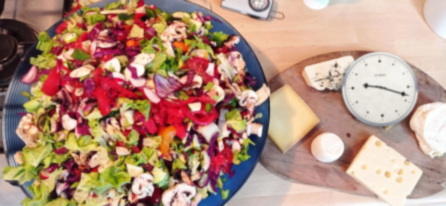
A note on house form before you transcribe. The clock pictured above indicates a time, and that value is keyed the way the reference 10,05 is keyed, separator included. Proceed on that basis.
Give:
9,18
